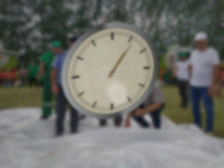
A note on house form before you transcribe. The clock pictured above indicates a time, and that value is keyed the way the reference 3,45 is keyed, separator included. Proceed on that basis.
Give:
1,06
